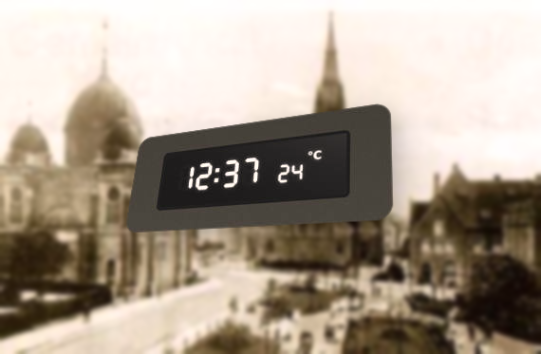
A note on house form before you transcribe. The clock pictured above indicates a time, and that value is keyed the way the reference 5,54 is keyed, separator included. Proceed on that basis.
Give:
12,37
